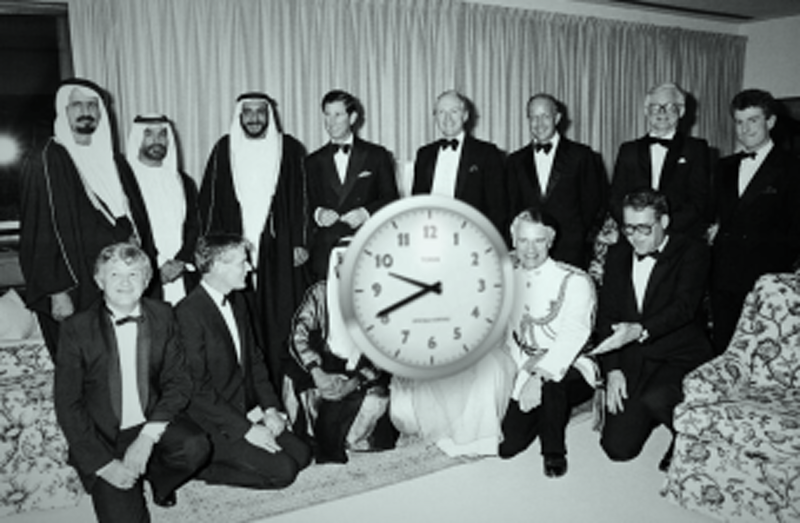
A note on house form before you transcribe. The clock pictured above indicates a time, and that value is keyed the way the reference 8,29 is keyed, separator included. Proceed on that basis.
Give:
9,41
